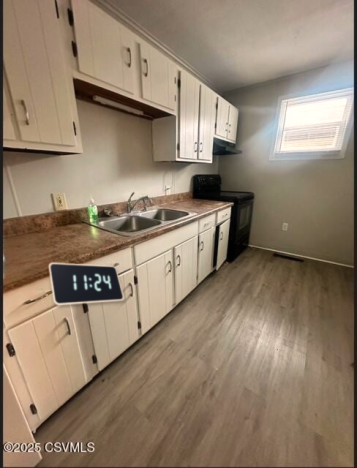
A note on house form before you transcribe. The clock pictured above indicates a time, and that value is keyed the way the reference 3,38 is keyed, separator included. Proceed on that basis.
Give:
11,24
